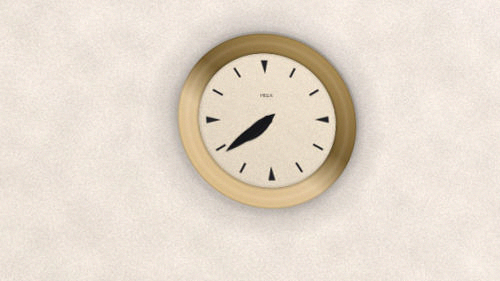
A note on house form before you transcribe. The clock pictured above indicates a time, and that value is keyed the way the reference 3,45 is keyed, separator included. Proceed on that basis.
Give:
7,39
